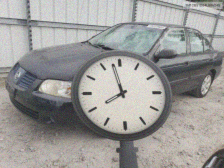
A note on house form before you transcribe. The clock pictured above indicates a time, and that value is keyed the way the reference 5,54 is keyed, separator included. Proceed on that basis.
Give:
7,58
